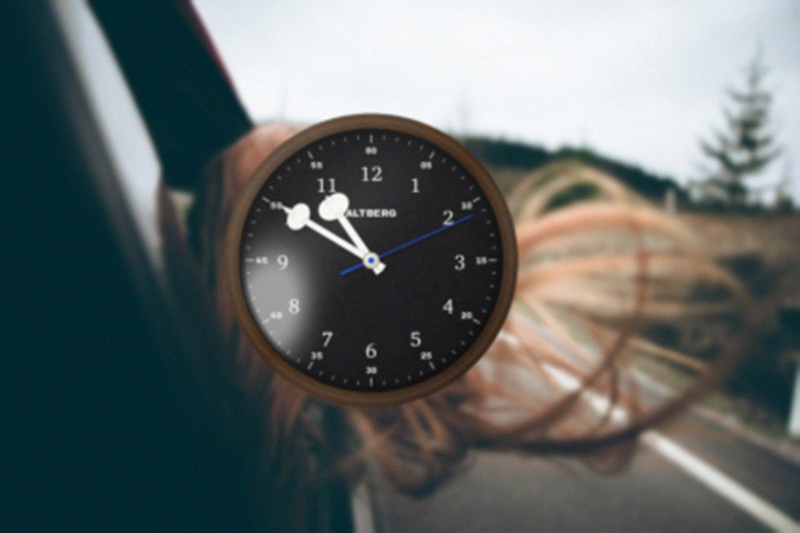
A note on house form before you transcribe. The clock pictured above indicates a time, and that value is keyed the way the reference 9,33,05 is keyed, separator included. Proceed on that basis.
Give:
10,50,11
